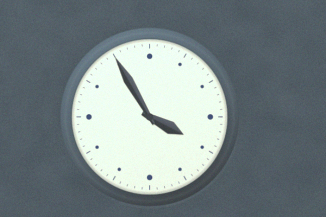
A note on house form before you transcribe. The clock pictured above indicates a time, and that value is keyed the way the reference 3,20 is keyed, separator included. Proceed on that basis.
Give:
3,55
